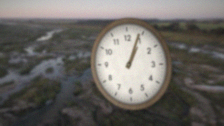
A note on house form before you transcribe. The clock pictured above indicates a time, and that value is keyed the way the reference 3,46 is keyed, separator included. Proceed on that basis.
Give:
1,04
